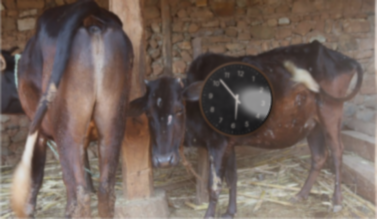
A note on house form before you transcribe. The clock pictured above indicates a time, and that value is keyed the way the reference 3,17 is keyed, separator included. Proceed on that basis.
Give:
5,52
